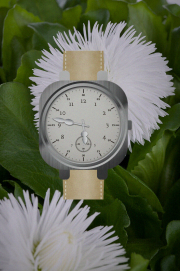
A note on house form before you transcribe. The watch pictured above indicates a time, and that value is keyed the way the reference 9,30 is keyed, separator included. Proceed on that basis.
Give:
5,47
